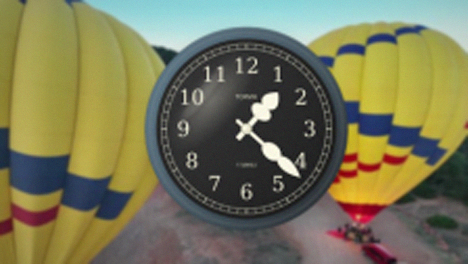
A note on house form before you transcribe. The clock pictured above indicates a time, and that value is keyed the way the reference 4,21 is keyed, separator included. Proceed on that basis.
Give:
1,22
